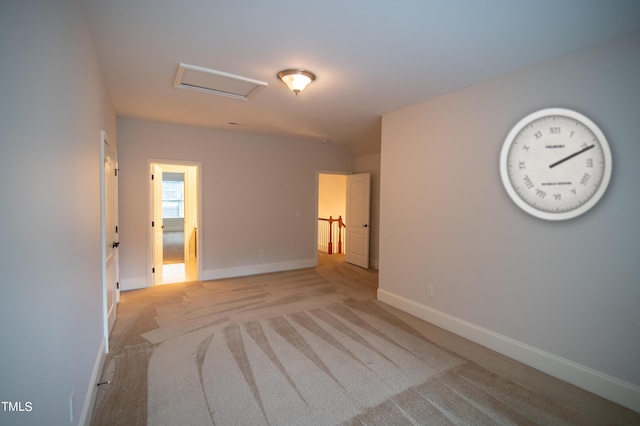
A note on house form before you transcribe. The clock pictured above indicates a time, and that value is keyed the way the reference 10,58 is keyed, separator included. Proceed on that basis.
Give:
2,11
